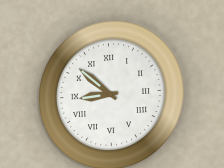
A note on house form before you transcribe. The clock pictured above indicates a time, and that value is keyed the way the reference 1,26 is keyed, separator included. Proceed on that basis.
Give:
8,52
